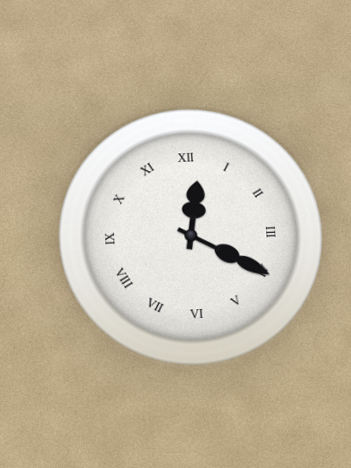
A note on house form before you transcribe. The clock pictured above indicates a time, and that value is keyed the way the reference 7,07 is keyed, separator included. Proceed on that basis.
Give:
12,20
